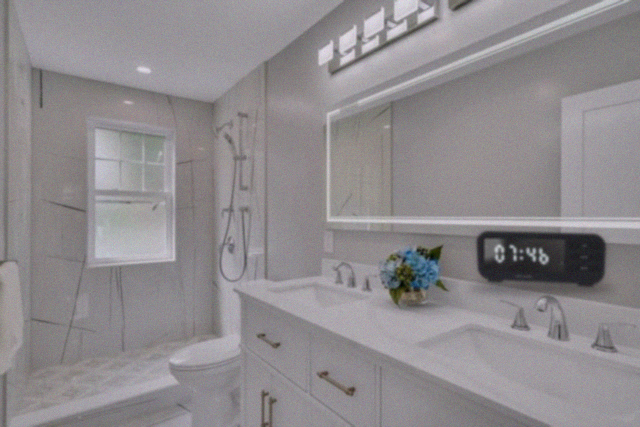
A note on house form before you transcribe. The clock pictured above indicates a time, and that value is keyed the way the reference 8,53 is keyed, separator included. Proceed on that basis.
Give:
7,46
